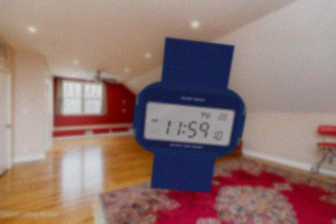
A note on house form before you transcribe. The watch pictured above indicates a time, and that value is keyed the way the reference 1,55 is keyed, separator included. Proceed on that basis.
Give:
11,59
